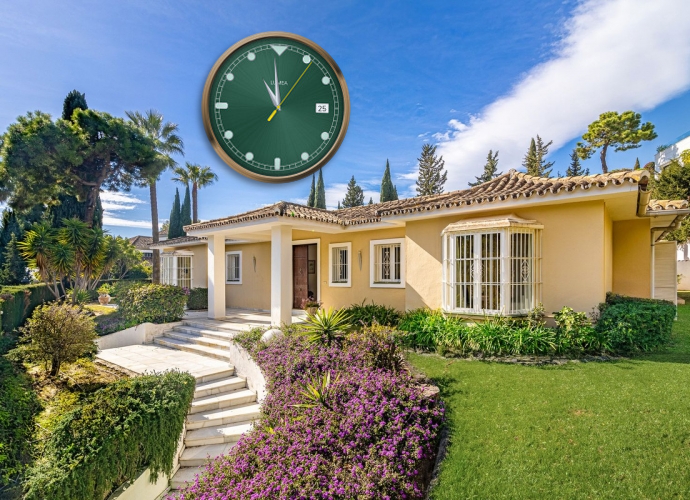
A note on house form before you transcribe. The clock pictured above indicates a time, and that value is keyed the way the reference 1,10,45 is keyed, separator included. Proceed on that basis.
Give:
10,59,06
